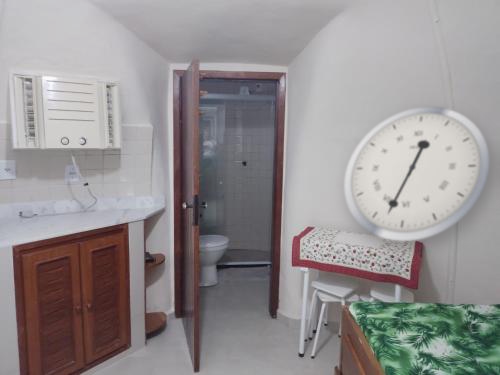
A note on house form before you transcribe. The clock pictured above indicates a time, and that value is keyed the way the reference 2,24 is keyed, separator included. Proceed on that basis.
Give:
12,33
